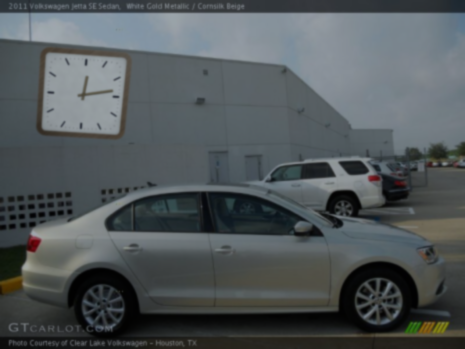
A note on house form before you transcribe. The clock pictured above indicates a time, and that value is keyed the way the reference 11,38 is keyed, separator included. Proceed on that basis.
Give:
12,13
